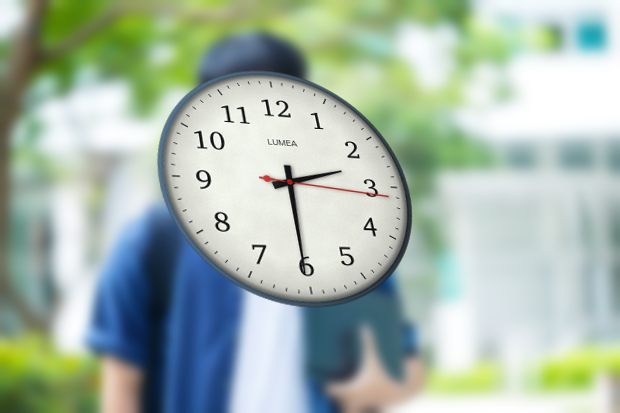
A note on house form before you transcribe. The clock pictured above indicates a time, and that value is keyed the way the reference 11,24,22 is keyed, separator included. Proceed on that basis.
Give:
2,30,16
